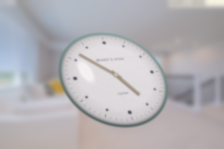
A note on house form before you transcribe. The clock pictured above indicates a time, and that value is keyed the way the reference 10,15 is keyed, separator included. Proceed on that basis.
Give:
4,52
